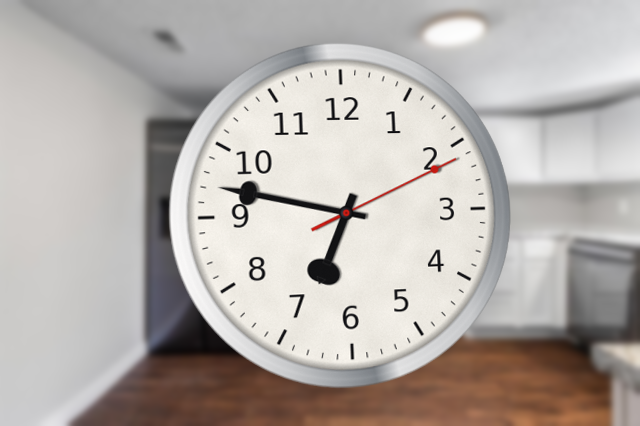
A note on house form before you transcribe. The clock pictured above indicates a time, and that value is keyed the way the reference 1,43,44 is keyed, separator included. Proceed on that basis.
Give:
6,47,11
